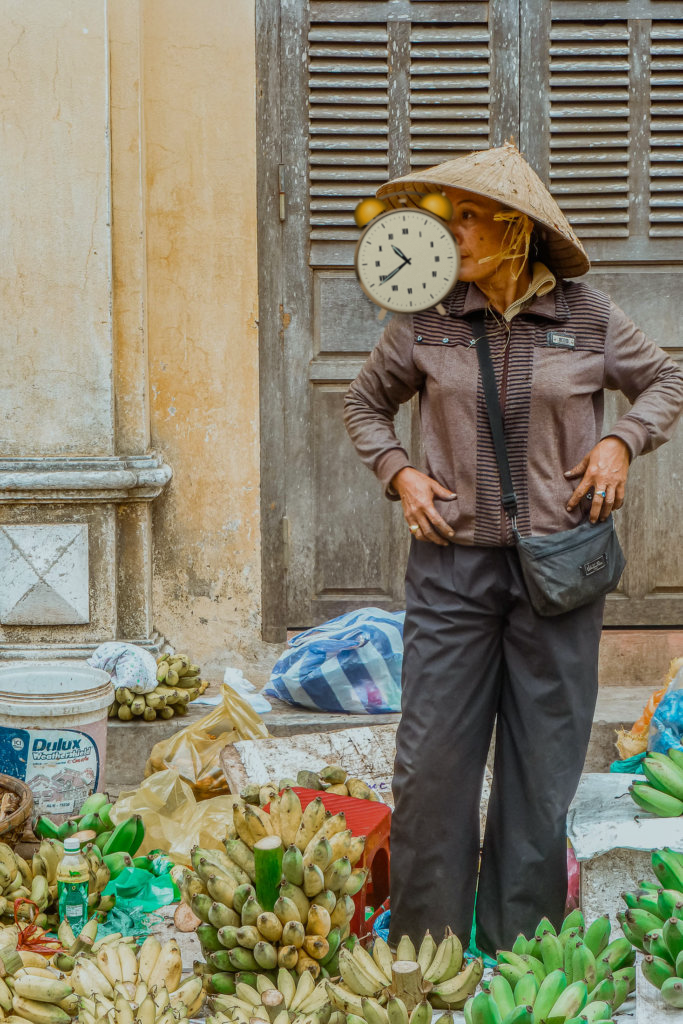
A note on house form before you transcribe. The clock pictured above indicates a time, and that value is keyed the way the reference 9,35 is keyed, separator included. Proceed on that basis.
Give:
10,39
